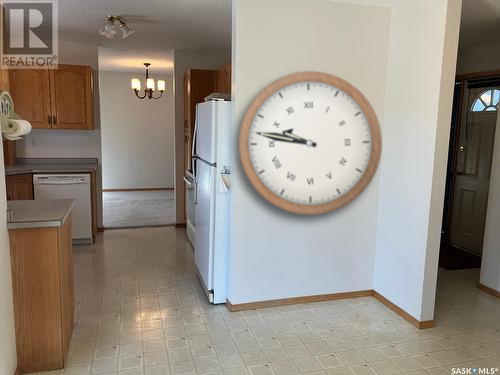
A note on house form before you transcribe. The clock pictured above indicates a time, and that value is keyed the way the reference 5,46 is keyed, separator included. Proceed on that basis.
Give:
9,47
